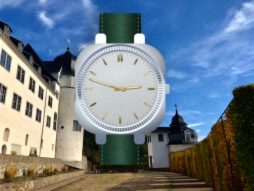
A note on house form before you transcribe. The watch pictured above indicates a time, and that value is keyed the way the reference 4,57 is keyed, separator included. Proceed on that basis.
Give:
2,48
